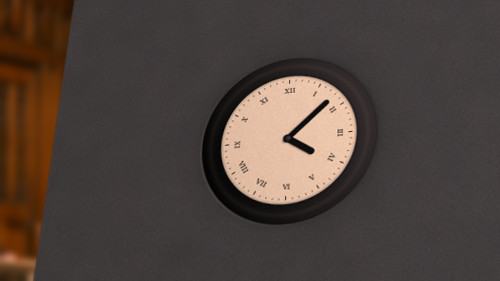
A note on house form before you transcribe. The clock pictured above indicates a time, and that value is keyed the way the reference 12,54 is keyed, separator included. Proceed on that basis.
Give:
4,08
